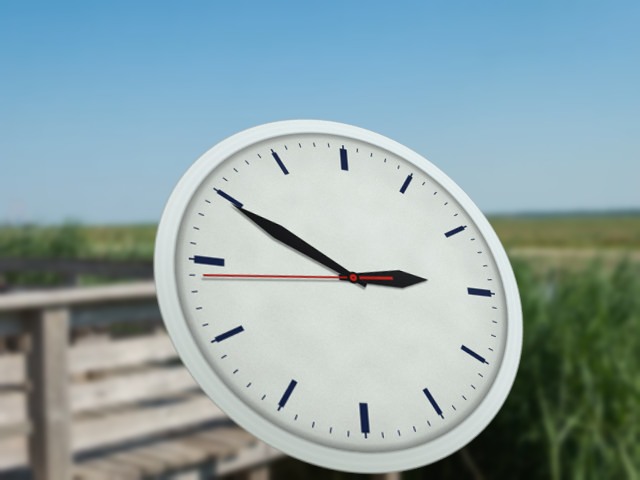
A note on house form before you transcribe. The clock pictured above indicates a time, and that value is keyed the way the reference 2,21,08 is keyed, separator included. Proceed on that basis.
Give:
2,49,44
